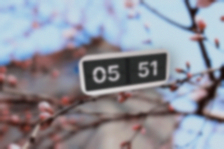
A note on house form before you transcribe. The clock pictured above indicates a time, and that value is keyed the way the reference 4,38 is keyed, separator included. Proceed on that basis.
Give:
5,51
